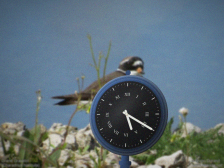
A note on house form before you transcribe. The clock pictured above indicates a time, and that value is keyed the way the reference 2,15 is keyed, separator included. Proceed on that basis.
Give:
5,20
